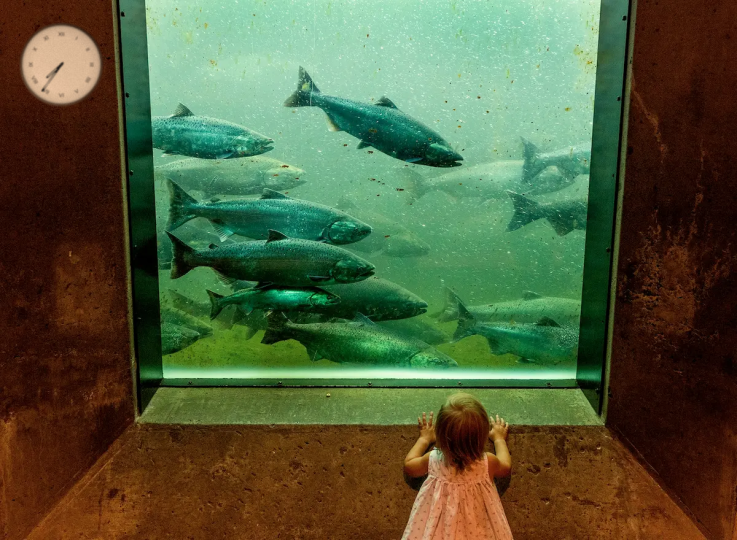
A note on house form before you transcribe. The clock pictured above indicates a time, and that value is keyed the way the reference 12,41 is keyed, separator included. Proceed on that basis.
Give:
7,36
